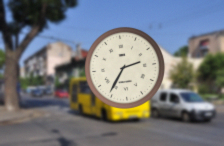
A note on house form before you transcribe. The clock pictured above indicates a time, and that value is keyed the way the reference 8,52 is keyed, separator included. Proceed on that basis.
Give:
2,36
